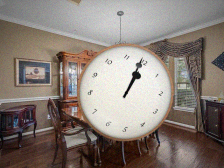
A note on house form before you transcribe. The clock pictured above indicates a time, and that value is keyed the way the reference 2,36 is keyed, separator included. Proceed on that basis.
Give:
11,59
